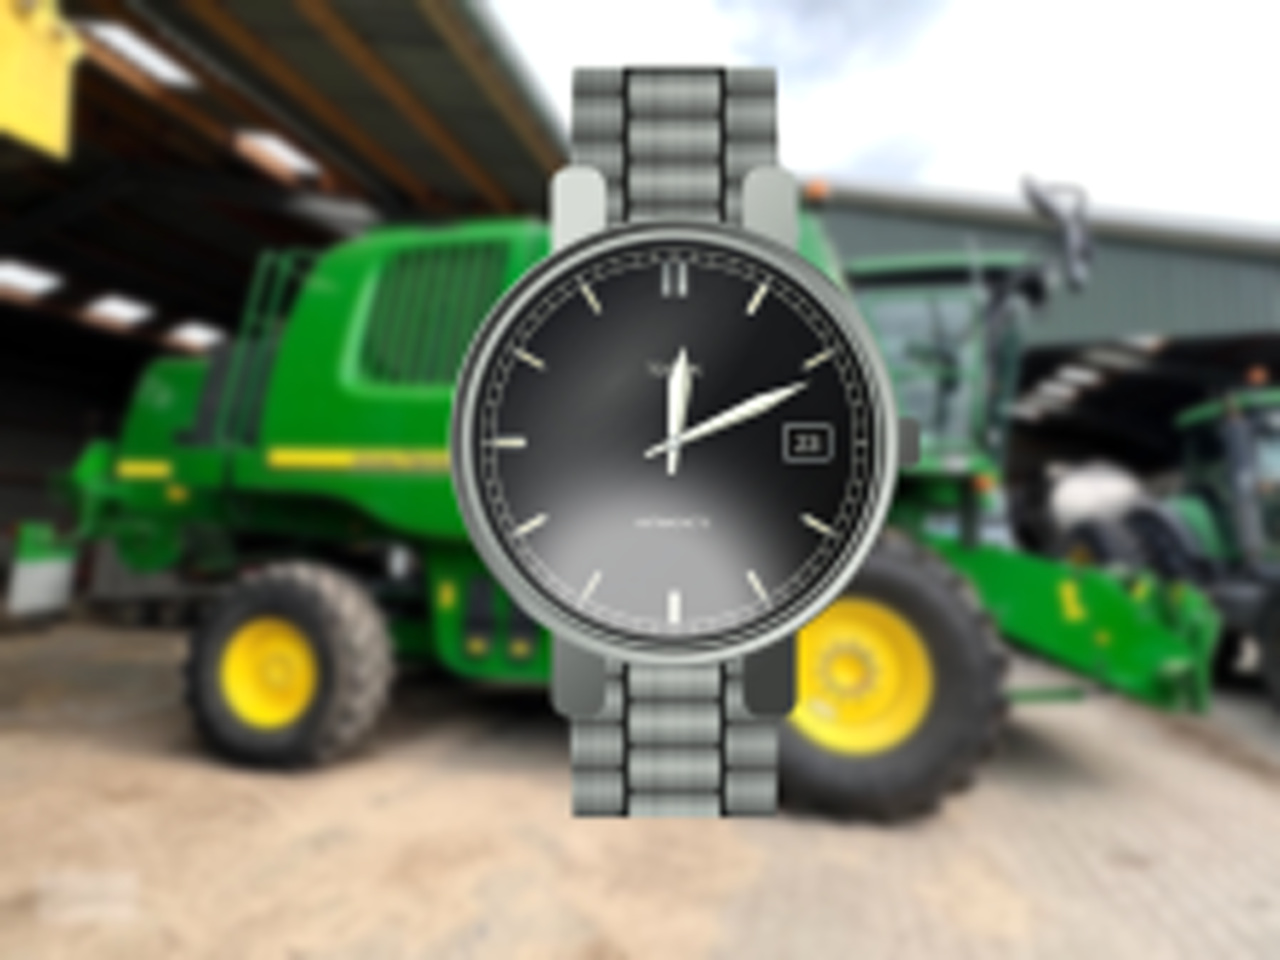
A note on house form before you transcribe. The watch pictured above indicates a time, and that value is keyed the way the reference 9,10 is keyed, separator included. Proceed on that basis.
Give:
12,11
